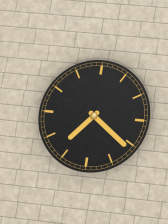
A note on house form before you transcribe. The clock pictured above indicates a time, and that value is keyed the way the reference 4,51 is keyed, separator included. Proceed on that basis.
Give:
7,21
